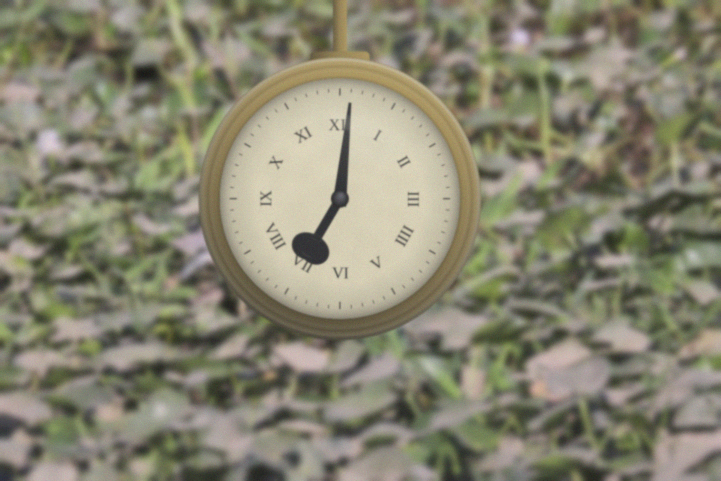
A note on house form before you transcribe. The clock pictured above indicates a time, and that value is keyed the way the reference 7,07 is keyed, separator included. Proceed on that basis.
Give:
7,01
